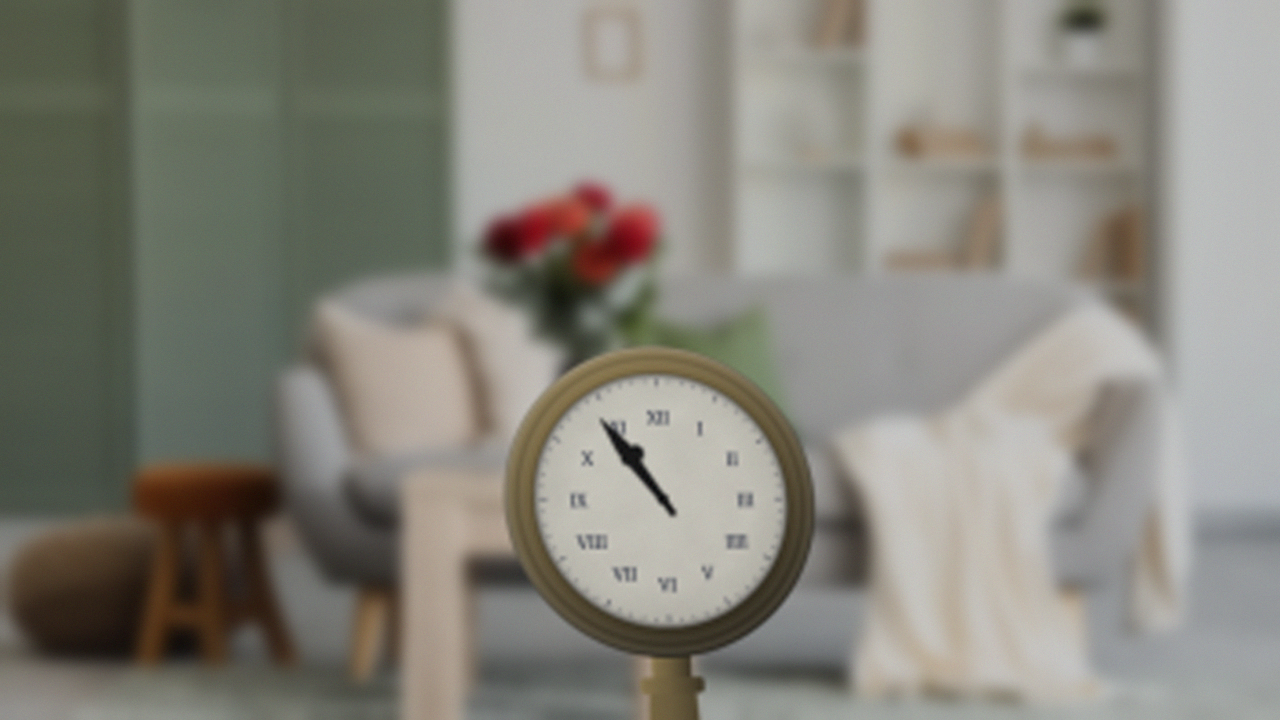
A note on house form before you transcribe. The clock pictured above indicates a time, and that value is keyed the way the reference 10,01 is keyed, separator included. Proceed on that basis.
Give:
10,54
